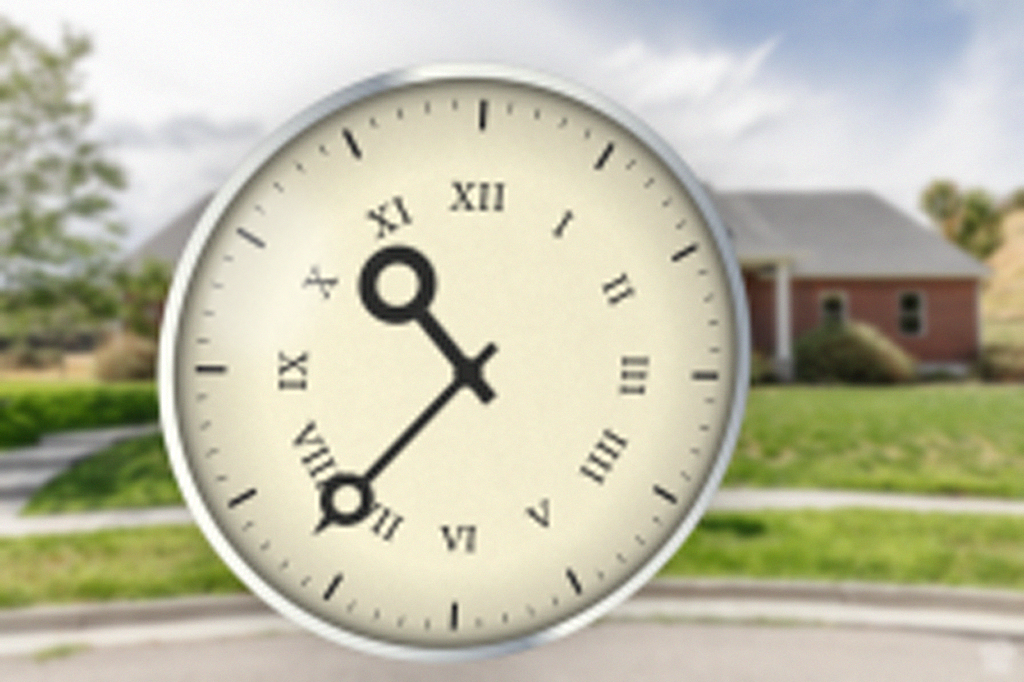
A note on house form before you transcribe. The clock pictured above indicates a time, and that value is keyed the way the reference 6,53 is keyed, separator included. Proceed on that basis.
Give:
10,37
